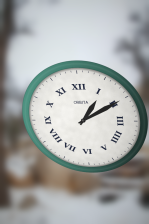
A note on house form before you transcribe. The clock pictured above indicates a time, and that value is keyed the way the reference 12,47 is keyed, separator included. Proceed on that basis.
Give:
1,10
